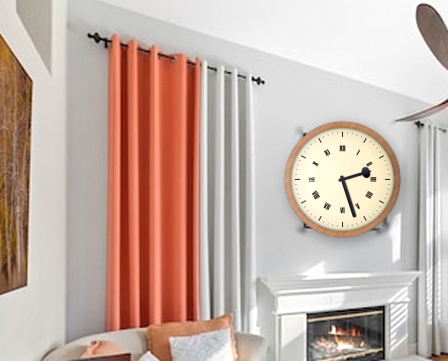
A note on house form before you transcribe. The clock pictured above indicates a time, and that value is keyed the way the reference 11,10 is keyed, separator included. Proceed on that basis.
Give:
2,27
